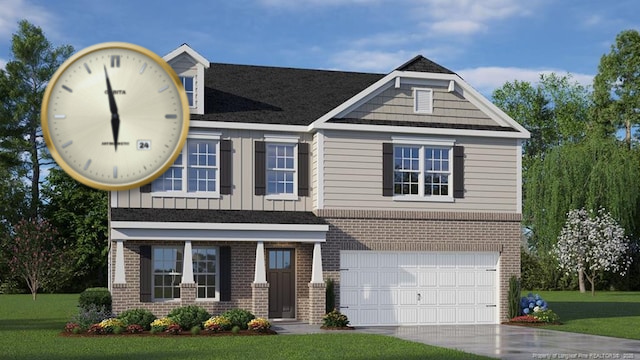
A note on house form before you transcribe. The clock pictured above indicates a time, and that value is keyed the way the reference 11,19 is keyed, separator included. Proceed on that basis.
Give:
5,58
